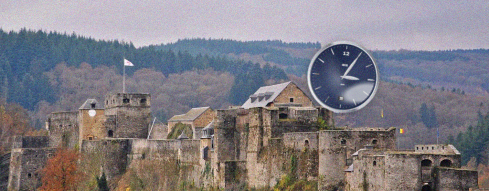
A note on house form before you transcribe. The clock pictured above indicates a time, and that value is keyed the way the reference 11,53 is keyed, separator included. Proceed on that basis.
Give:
3,05
